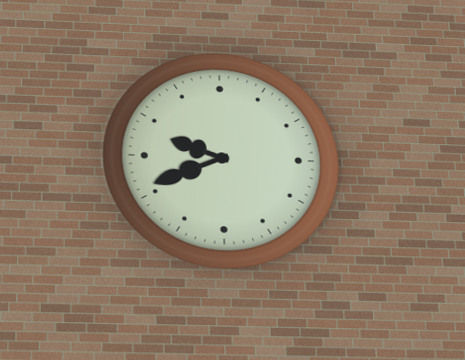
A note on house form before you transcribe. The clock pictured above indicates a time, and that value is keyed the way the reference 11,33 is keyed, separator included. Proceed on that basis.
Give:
9,41
